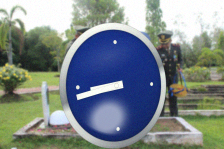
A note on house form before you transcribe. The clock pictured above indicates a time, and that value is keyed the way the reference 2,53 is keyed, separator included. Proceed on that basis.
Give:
8,43
